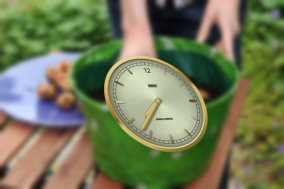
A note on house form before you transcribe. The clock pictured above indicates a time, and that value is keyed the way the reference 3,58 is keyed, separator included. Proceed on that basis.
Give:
7,37
